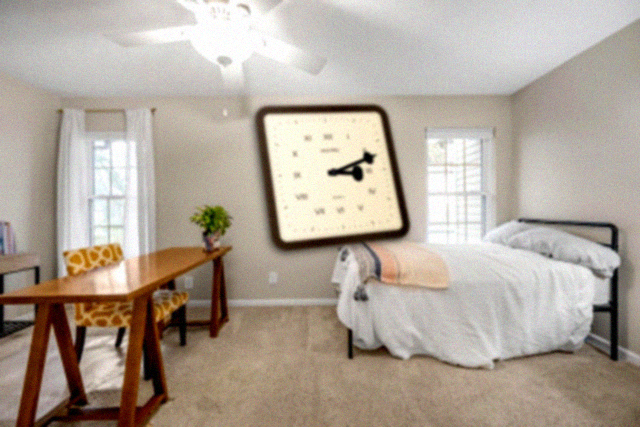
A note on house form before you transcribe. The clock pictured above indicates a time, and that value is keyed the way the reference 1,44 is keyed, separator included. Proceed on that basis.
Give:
3,12
